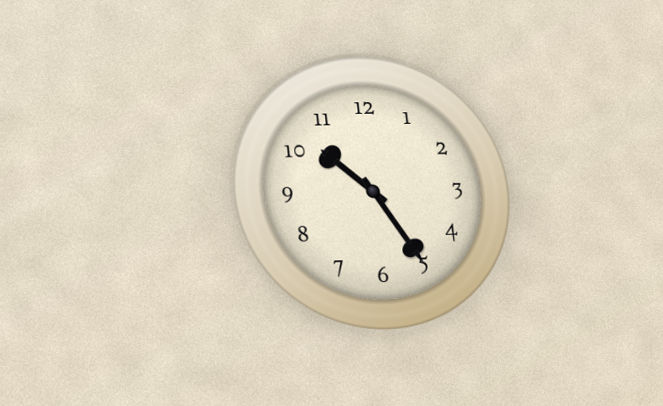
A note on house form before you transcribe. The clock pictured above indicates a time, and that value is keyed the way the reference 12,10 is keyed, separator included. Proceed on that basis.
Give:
10,25
